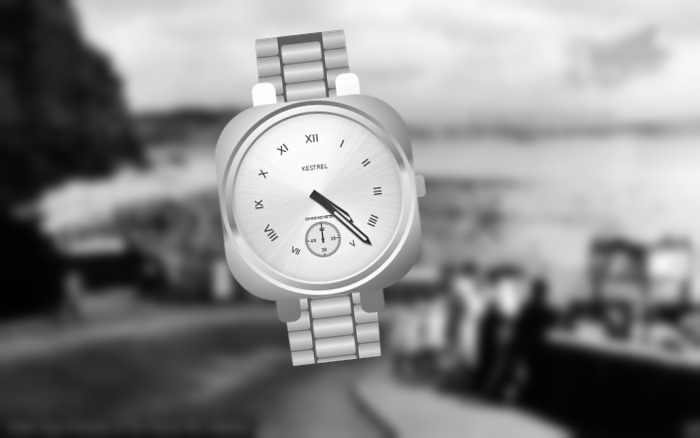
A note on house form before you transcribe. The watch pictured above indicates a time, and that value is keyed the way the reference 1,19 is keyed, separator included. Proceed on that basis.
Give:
4,23
